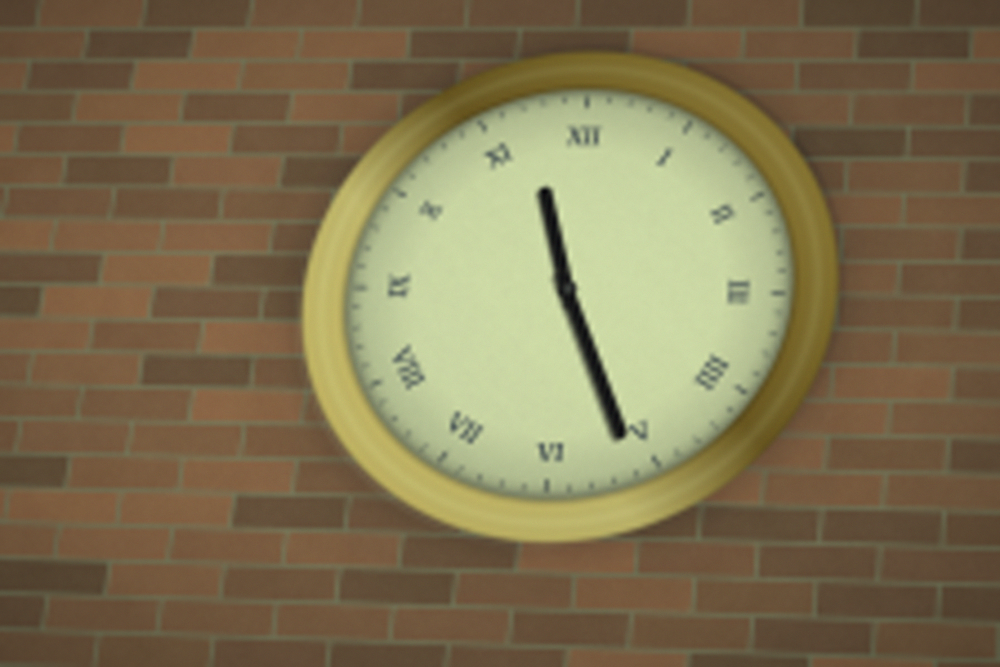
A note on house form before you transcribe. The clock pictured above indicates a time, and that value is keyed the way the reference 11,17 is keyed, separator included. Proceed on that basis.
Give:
11,26
